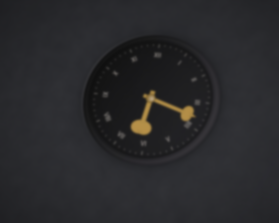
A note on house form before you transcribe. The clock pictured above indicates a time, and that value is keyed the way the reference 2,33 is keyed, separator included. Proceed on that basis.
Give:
6,18
